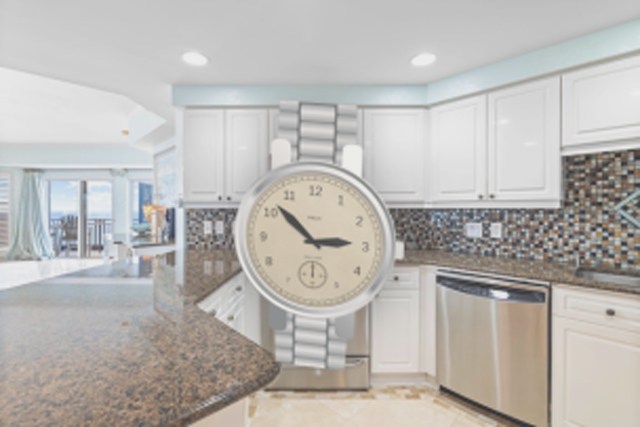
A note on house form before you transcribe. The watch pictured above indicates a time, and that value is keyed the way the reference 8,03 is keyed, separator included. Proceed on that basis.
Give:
2,52
